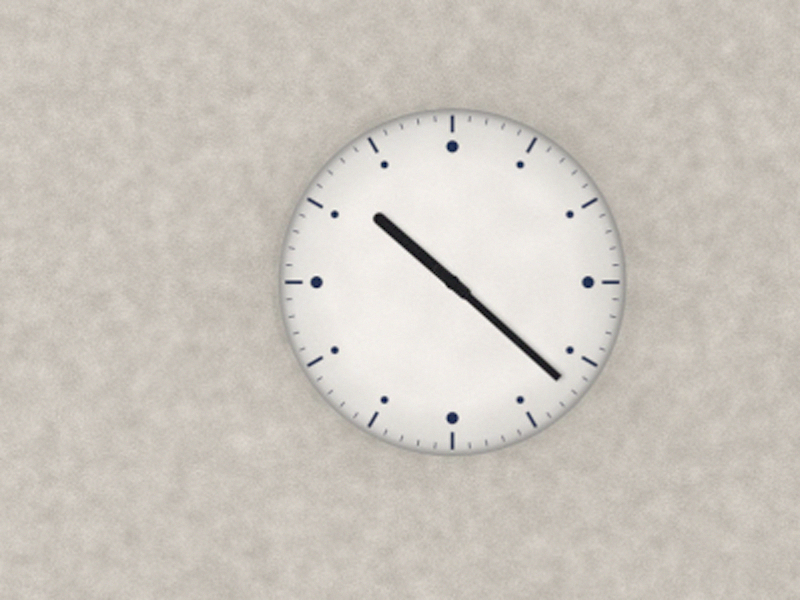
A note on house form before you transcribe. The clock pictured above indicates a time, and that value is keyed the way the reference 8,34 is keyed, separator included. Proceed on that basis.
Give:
10,22
